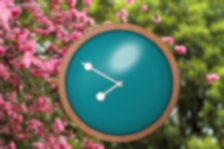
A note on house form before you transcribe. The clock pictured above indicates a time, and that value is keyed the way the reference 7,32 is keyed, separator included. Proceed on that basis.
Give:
7,50
